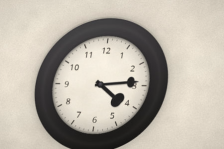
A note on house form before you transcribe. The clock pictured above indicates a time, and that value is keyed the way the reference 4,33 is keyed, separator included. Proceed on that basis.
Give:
4,14
